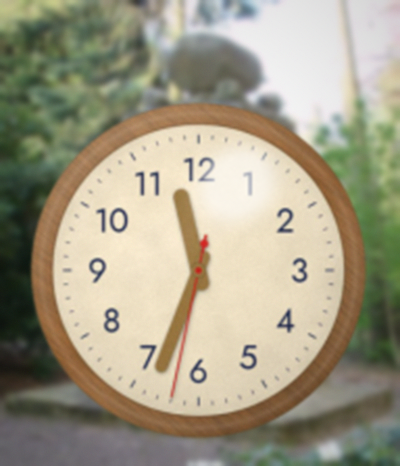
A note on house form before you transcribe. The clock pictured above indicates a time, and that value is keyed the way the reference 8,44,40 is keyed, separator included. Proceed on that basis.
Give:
11,33,32
